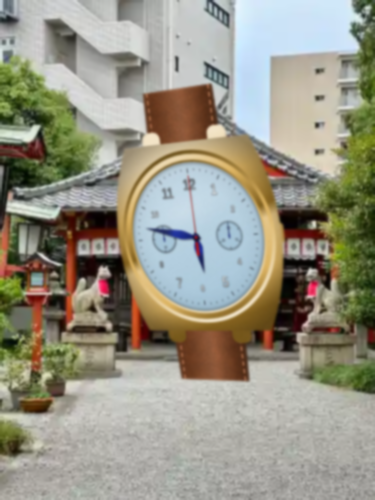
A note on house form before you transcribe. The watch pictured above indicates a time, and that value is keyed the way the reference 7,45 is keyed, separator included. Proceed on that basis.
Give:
5,47
